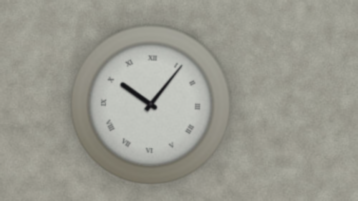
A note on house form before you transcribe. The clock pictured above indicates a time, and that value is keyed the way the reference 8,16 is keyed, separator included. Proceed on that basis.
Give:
10,06
